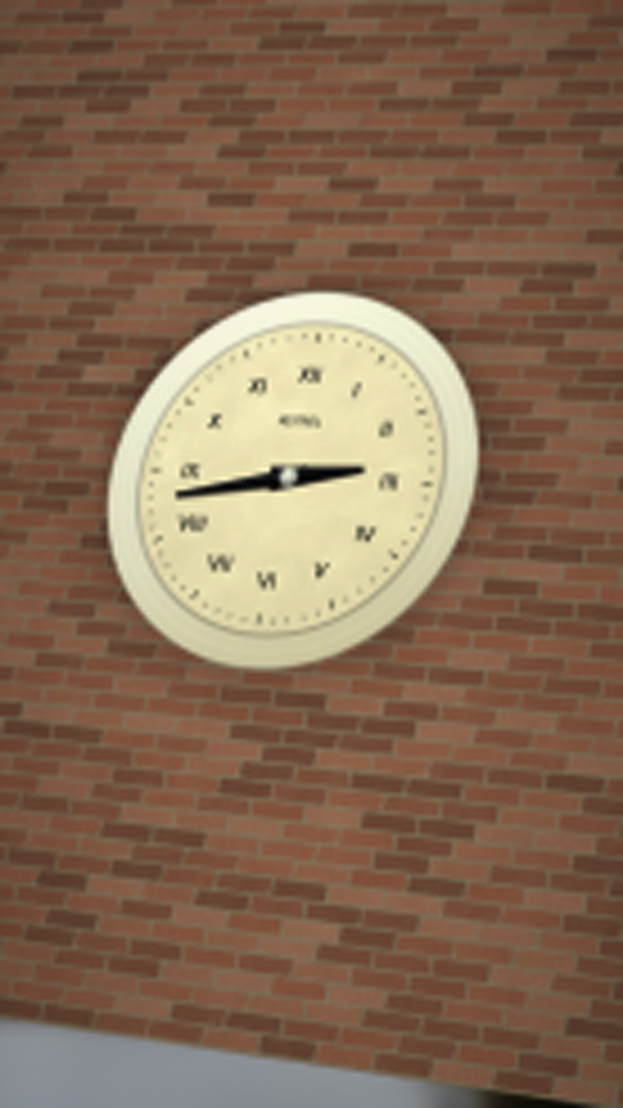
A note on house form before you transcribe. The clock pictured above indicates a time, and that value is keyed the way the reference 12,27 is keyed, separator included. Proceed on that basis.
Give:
2,43
